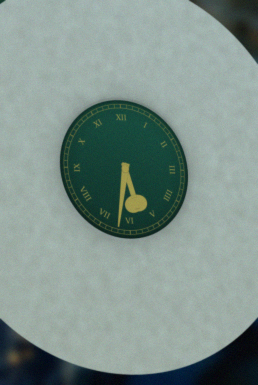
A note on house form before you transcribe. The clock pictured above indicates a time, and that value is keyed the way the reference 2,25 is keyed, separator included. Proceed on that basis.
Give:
5,32
